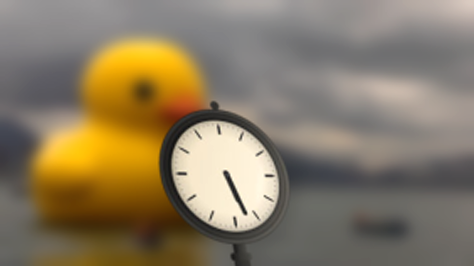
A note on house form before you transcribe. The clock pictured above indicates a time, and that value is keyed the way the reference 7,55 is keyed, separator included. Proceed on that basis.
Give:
5,27
